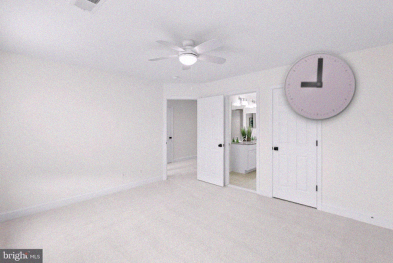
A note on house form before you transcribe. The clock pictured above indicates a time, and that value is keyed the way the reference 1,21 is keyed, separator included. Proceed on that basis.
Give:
9,00
